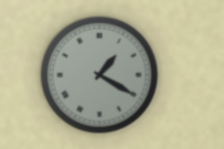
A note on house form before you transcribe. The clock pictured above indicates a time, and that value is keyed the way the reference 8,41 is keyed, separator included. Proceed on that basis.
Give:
1,20
